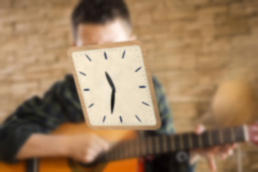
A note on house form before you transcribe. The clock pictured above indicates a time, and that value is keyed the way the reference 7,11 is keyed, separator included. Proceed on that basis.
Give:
11,33
